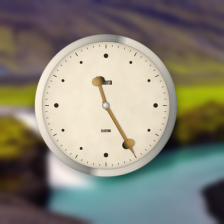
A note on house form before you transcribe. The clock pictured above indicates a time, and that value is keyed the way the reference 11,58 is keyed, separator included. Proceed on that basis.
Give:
11,25
